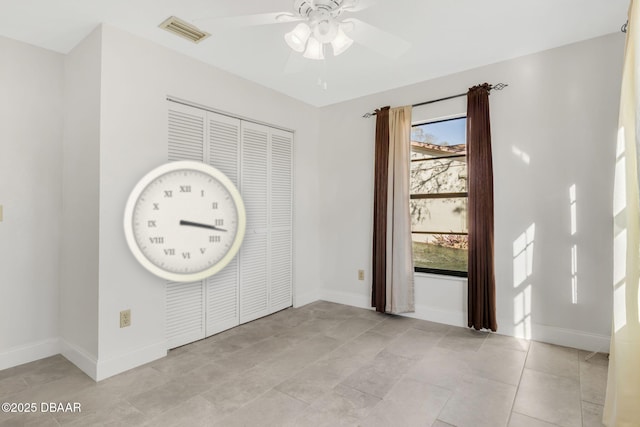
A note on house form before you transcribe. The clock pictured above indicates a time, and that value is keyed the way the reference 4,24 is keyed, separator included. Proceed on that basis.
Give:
3,17
